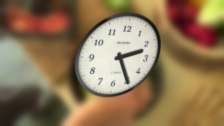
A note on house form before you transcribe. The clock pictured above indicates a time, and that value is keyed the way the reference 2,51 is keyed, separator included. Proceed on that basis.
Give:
2,25
